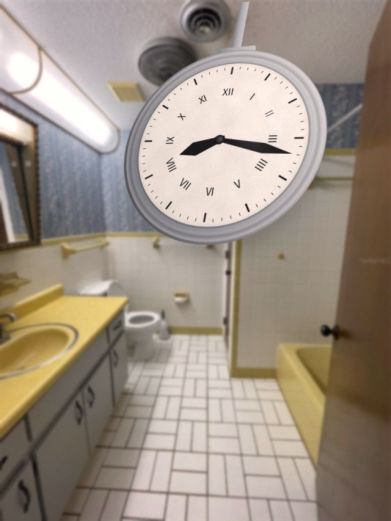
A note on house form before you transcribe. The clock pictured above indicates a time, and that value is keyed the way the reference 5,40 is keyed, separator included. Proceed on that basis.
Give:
8,17
